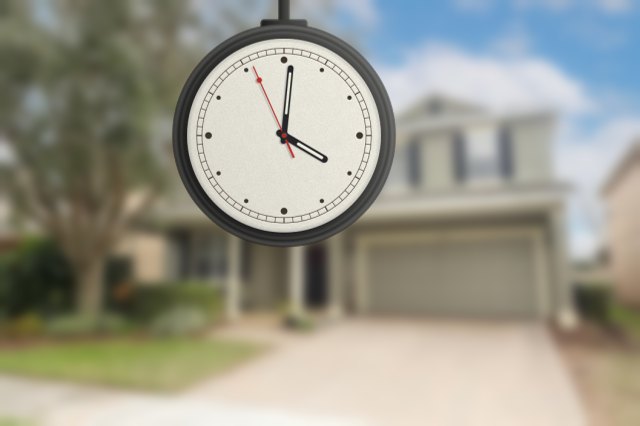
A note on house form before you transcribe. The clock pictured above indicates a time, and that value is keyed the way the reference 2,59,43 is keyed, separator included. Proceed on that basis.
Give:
4,00,56
